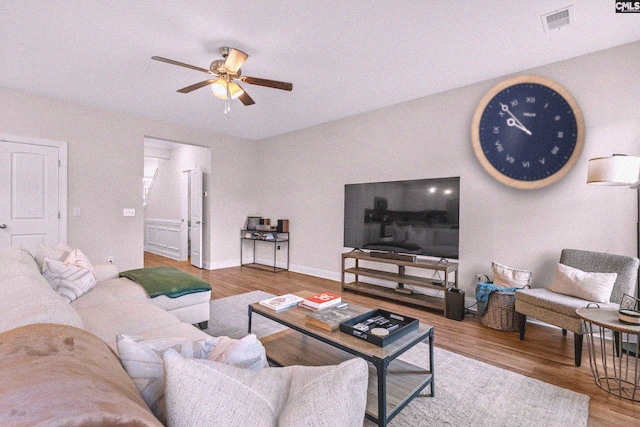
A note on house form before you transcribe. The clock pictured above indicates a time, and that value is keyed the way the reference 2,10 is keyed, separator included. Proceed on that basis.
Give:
9,52
